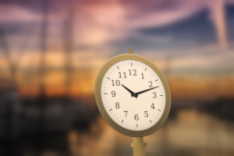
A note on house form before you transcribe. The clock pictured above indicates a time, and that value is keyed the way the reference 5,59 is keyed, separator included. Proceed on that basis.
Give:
10,12
